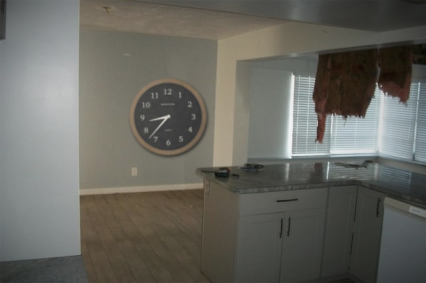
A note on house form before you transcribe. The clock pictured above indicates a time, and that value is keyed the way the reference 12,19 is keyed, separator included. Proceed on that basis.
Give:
8,37
